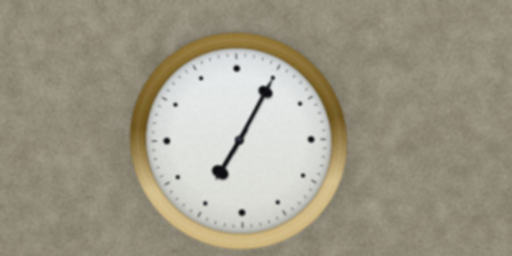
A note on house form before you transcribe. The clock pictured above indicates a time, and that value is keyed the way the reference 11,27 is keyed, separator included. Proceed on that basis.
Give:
7,05
